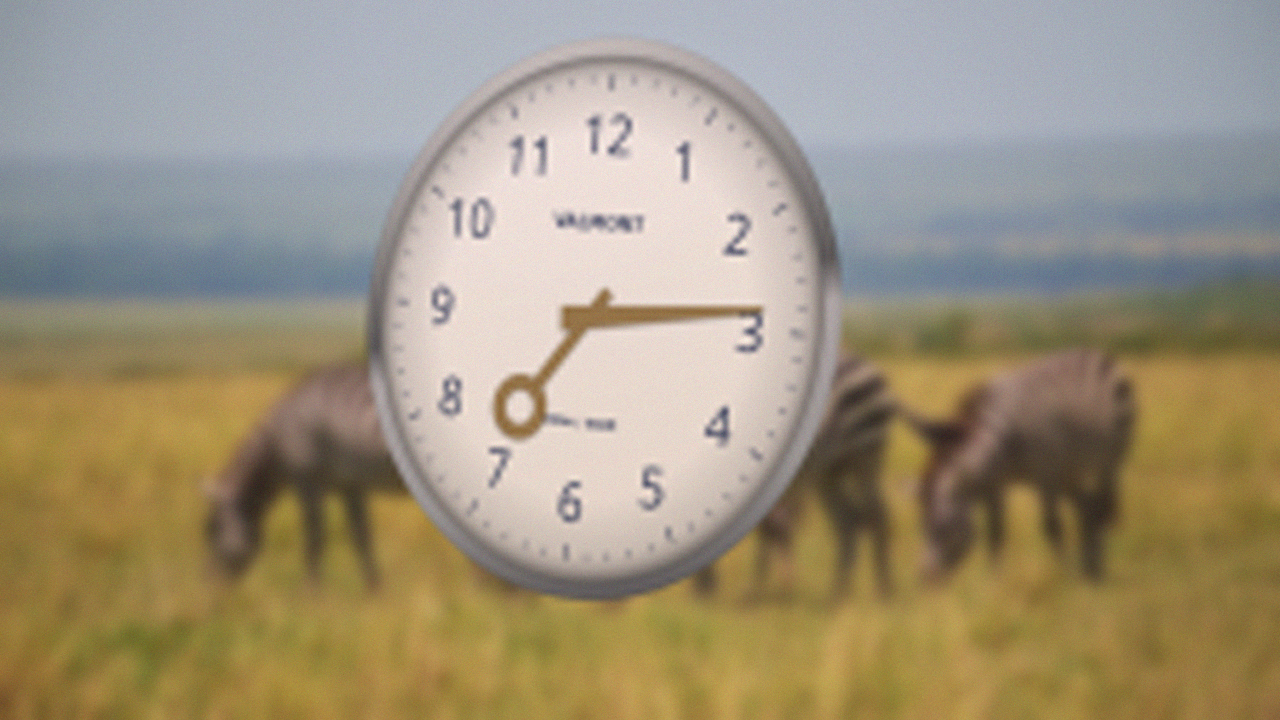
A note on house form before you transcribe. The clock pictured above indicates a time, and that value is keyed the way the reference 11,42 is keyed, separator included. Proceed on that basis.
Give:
7,14
